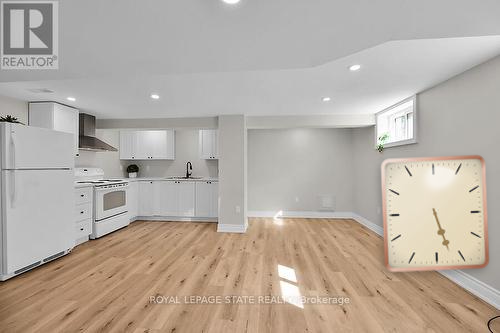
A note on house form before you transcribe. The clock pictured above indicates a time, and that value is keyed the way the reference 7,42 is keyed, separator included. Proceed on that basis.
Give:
5,27
